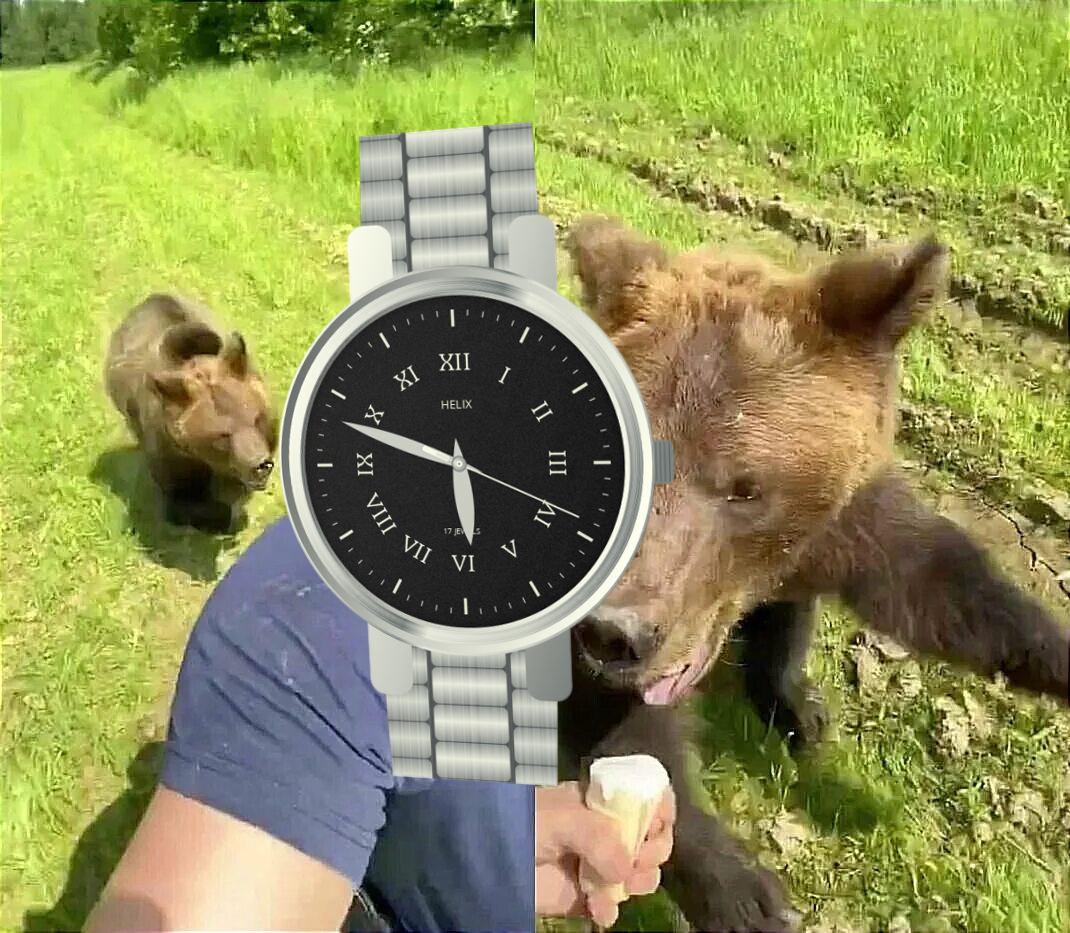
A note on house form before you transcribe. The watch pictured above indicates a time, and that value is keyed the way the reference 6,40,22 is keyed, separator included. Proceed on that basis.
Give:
5,48,19
